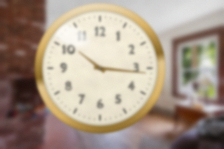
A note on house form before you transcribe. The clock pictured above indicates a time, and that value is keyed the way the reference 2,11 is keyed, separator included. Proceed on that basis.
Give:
10,16
